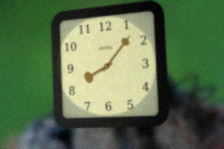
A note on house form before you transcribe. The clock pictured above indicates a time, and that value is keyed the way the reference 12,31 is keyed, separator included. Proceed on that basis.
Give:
8,07
